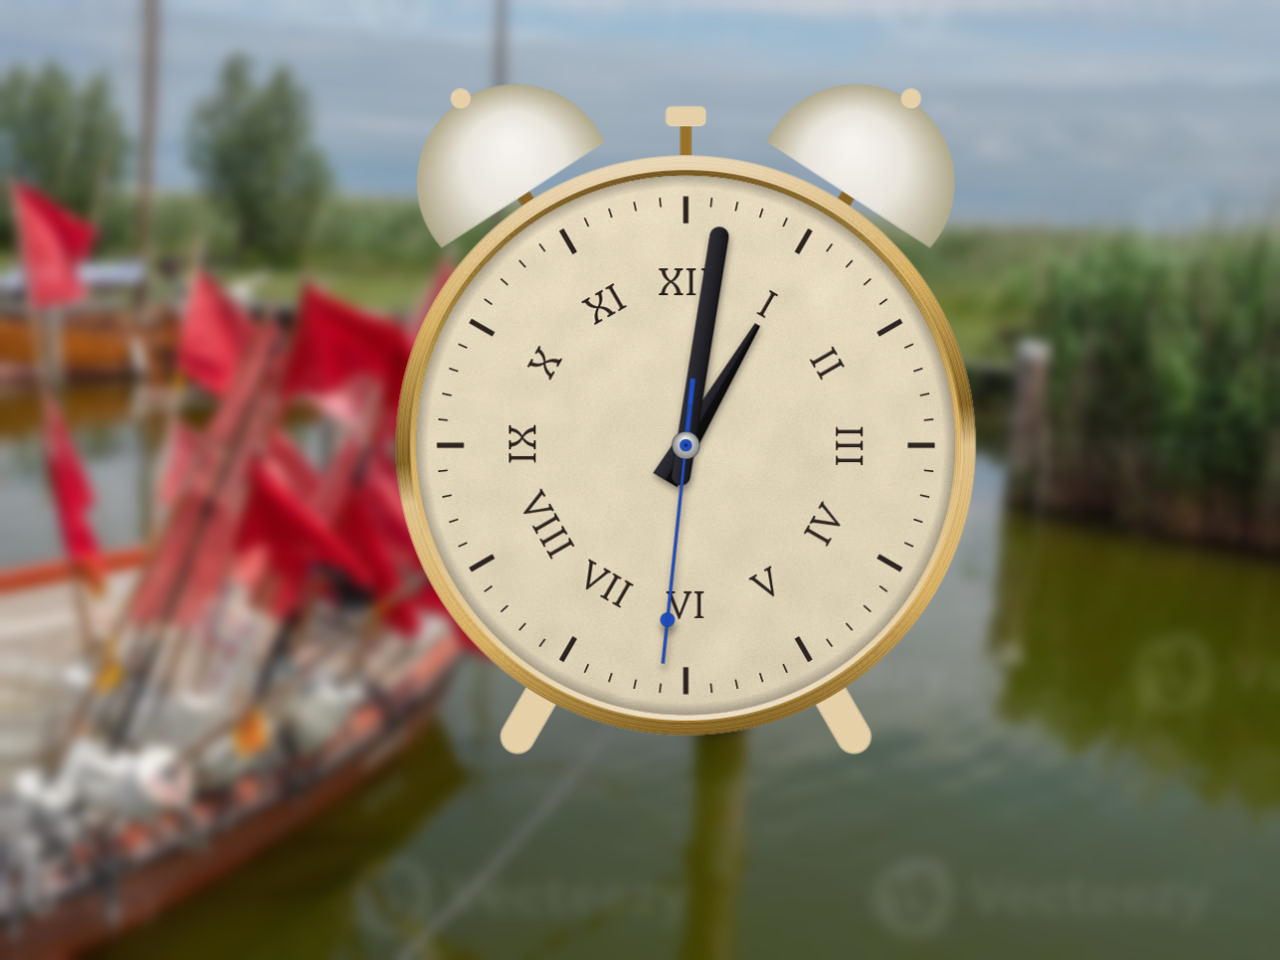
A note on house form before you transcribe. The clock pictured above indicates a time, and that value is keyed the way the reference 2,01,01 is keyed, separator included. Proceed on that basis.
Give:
1,01,31
